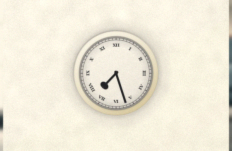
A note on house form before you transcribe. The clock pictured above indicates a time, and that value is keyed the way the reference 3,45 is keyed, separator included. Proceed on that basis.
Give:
7,27
